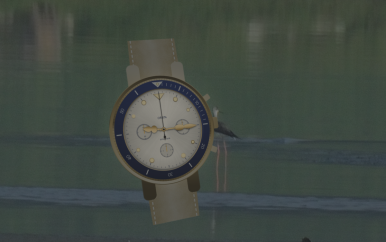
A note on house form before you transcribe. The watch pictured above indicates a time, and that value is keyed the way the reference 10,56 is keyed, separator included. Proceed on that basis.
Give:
9,15
